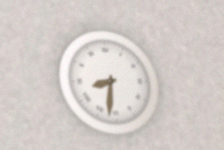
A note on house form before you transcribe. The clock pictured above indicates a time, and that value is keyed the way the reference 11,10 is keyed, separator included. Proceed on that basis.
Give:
8,32
